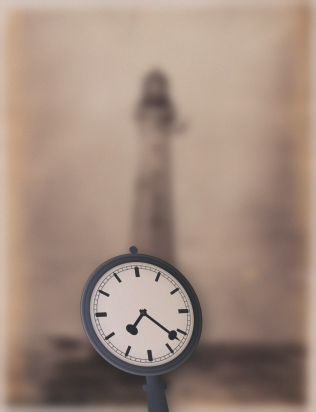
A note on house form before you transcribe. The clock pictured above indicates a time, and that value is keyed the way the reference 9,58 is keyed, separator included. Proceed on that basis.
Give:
7,22
